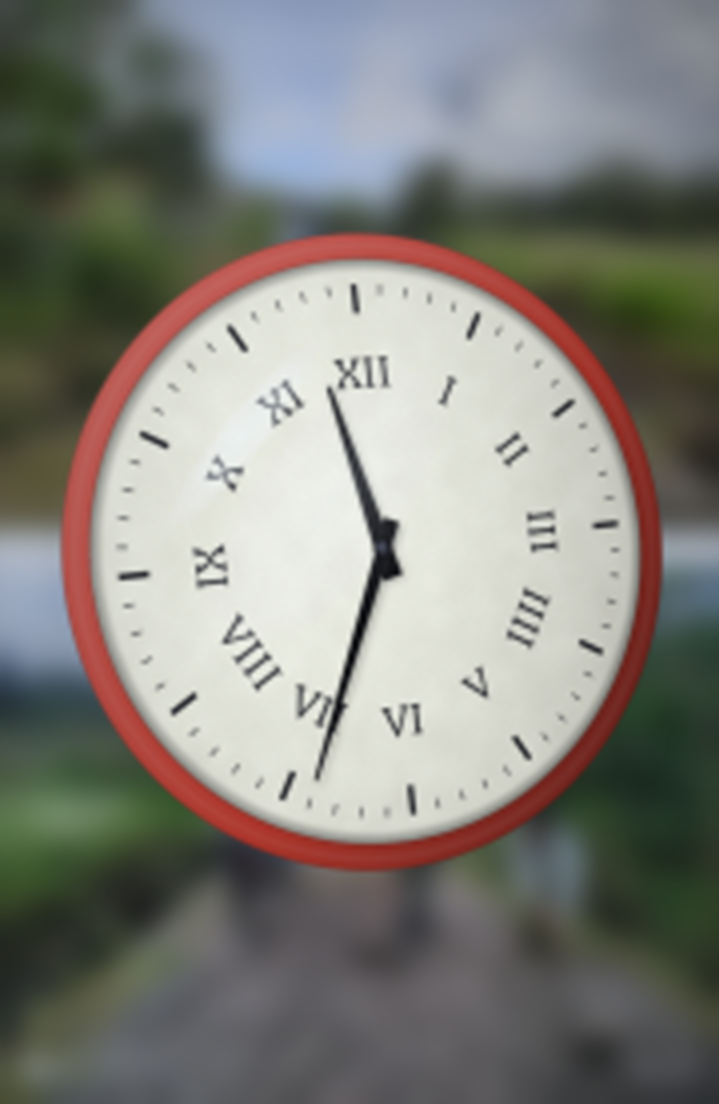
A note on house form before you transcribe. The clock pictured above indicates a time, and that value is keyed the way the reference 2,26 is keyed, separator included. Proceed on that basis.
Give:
11,34
